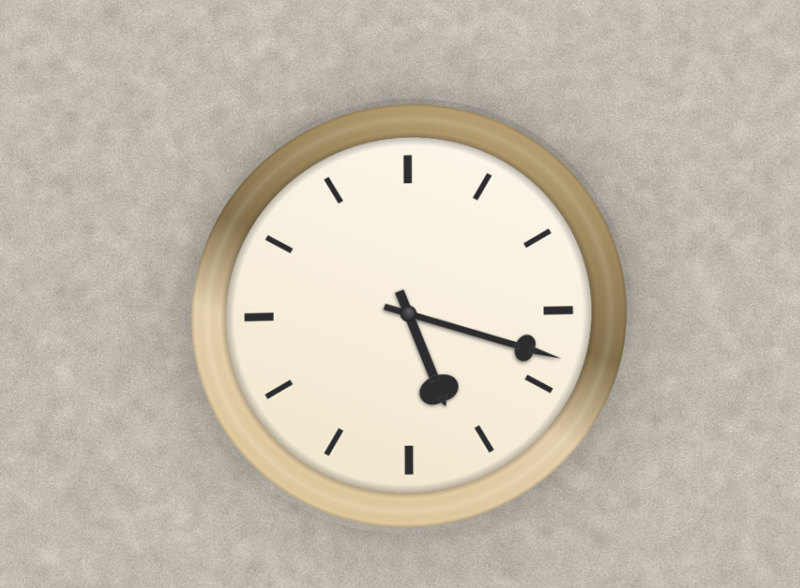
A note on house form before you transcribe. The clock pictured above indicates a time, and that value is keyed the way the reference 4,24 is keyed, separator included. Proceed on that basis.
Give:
5,18
